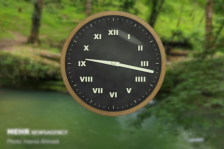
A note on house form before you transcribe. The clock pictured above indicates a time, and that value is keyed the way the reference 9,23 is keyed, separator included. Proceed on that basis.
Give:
9,17
